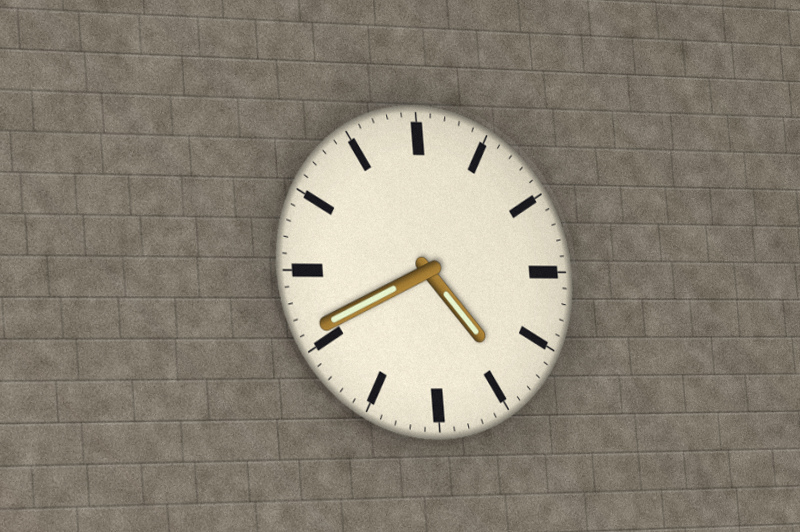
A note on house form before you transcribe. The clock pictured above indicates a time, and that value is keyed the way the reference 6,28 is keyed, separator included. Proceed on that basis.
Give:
4,41
